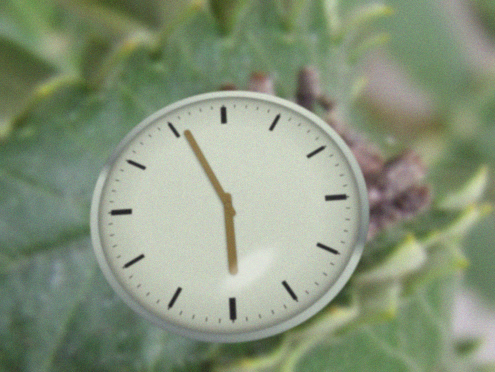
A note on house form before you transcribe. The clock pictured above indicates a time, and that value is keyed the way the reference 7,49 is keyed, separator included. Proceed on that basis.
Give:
5,56
